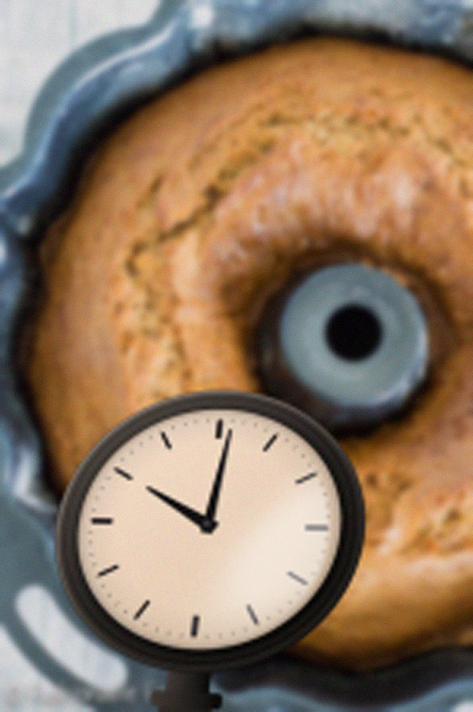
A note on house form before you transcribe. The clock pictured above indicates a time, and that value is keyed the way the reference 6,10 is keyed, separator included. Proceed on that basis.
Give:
10,01
